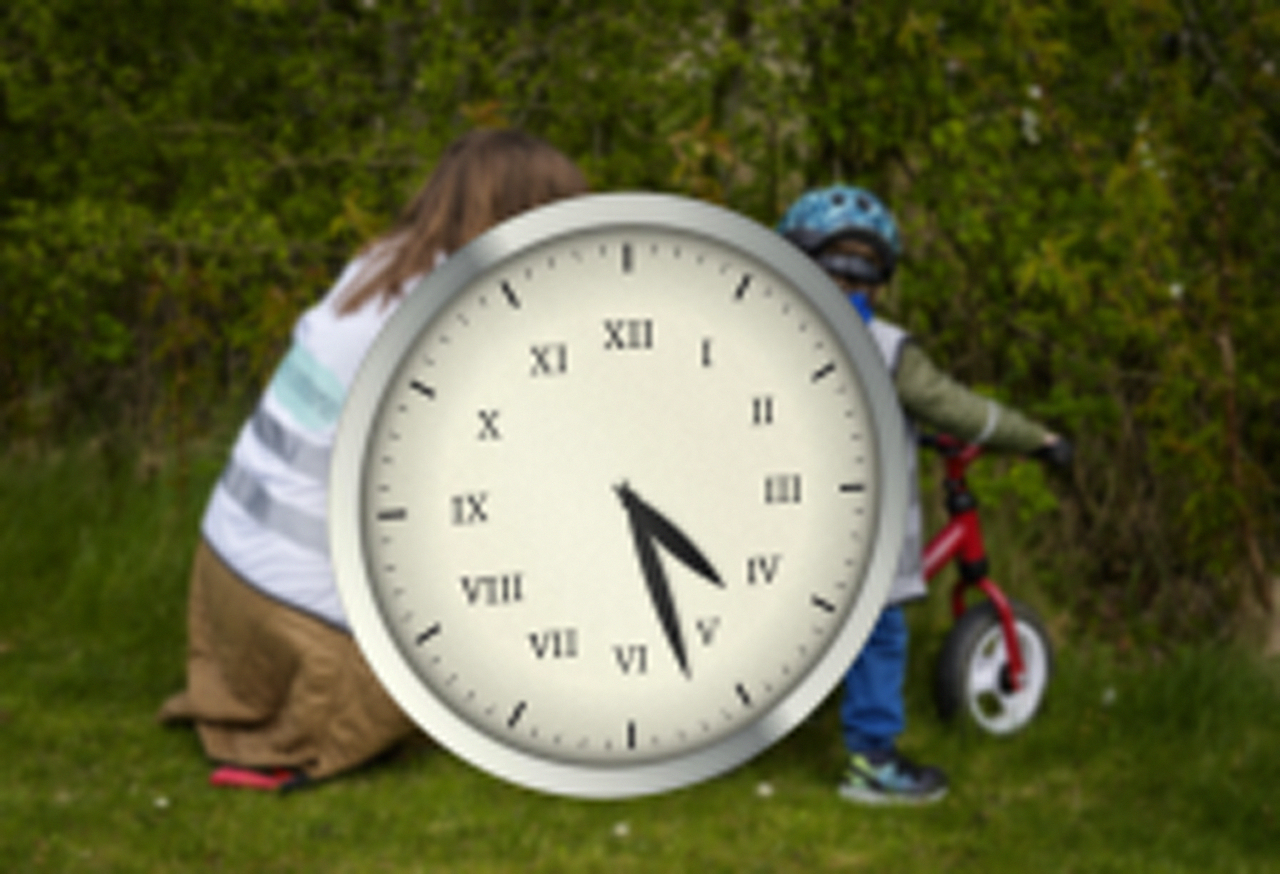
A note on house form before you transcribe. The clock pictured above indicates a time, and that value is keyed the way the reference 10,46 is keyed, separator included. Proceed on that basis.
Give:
4,27
